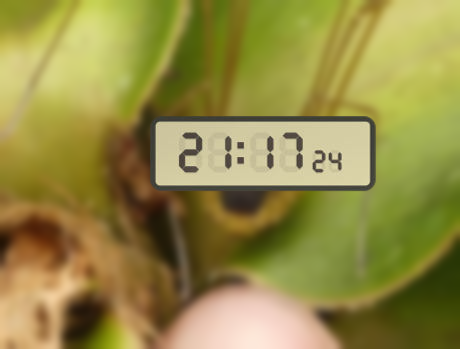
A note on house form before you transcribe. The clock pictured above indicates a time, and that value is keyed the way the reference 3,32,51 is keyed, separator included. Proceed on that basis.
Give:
21,17,24
